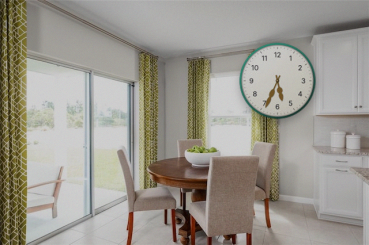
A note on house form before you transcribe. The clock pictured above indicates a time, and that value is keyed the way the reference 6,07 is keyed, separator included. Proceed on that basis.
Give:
5,34
